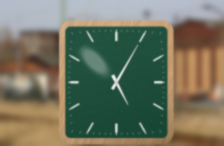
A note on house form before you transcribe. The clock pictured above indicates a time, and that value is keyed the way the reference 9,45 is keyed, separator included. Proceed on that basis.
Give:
5,05
